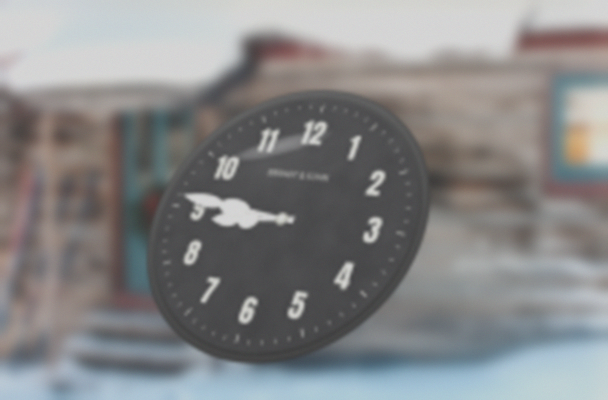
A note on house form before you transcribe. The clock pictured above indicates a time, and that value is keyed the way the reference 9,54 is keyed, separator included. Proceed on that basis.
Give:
8,46
